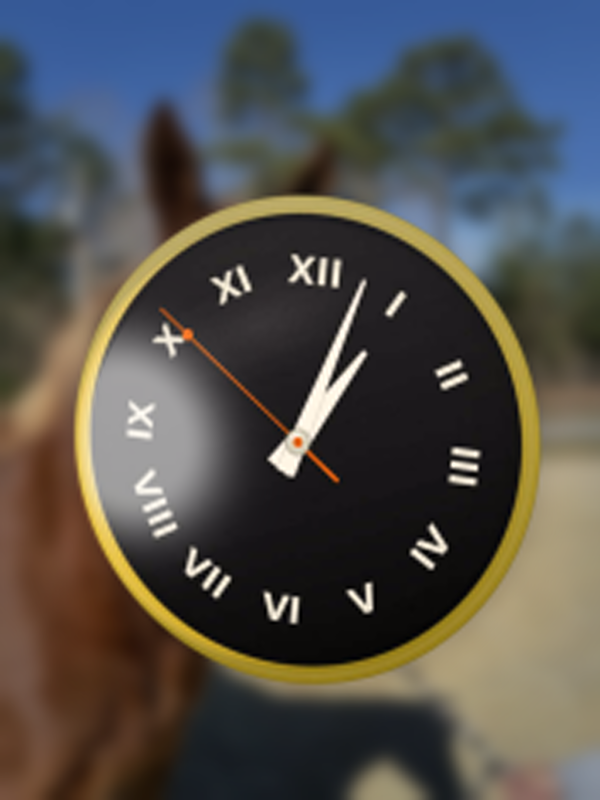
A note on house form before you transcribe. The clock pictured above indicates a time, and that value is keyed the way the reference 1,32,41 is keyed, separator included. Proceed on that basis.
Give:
1,02,51
